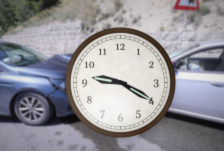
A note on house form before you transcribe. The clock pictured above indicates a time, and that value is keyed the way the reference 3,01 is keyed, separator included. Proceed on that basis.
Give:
9,20
